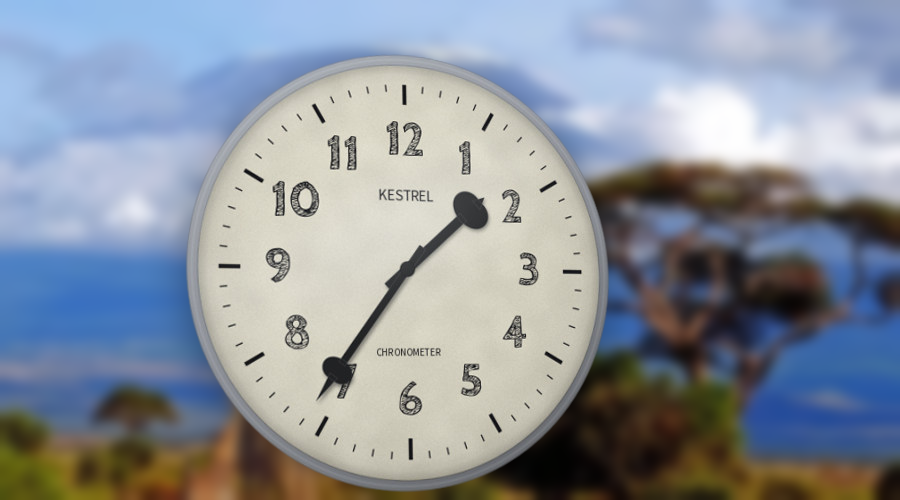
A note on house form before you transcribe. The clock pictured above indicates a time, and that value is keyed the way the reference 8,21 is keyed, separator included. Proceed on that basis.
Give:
1,36
